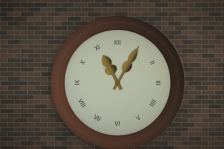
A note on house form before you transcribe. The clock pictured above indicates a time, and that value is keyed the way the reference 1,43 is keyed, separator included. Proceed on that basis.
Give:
11,05
